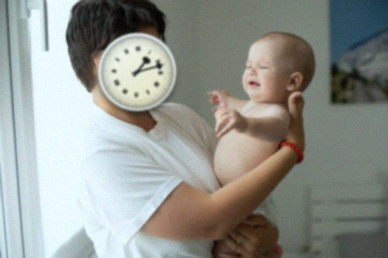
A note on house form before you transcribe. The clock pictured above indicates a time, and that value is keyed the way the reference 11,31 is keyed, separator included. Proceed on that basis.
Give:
1,12
